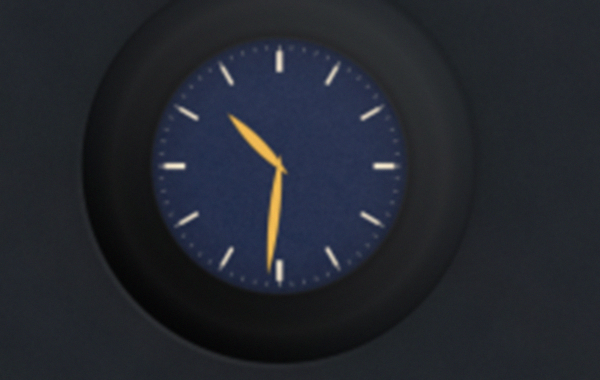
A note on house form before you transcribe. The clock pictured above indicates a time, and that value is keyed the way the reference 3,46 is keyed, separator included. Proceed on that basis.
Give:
10,31
